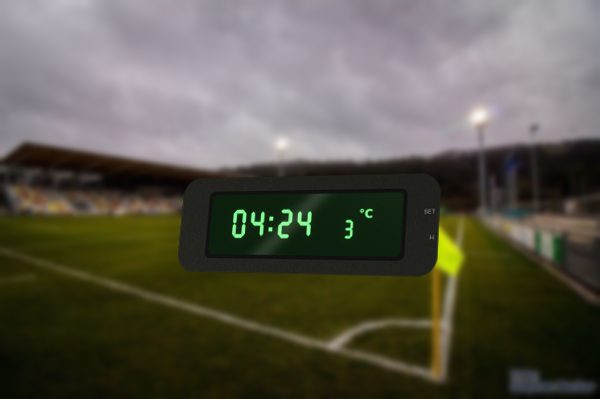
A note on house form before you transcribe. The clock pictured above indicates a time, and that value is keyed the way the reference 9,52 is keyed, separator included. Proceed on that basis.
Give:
4,24
